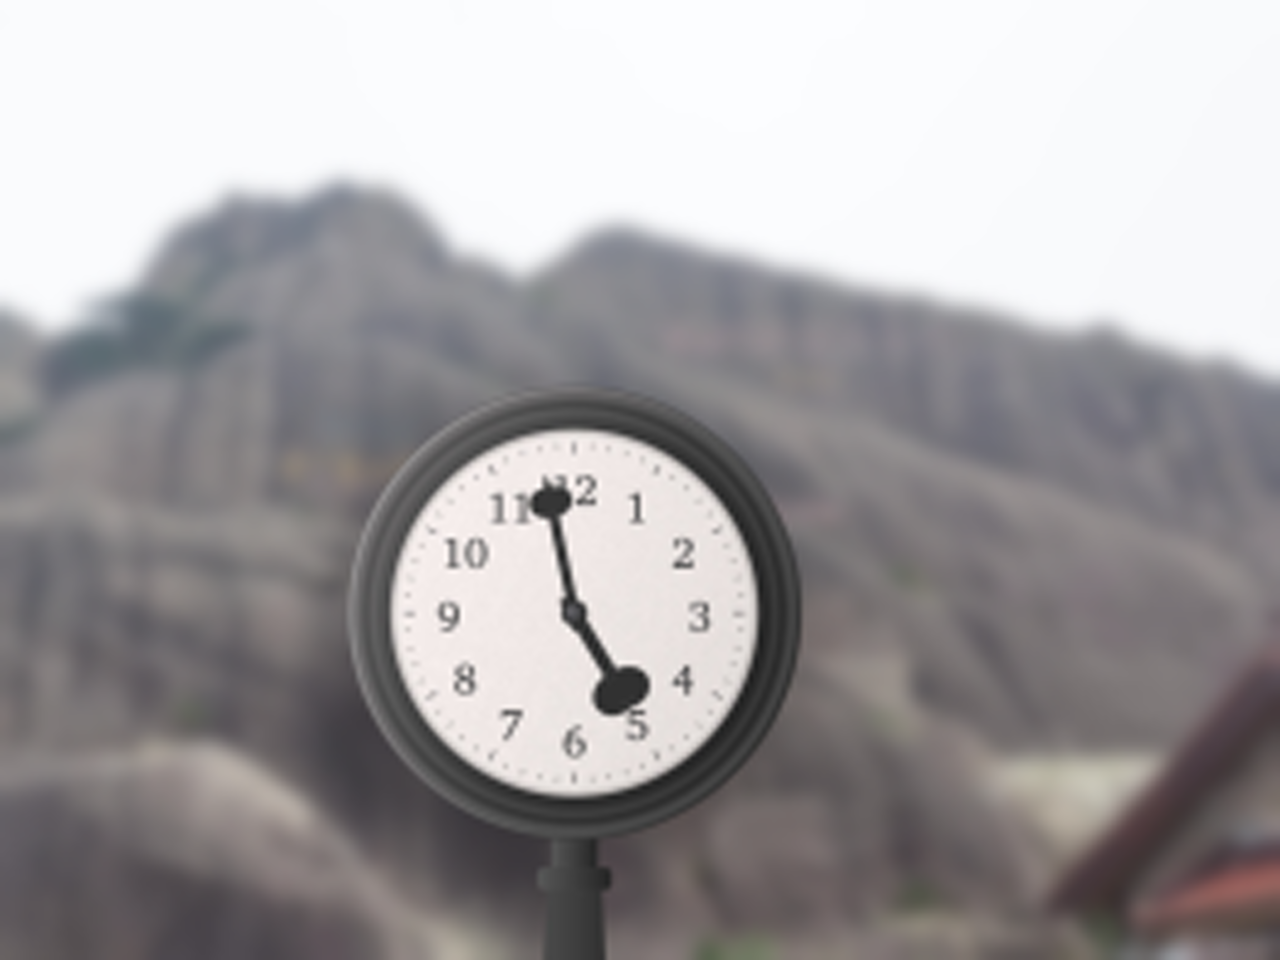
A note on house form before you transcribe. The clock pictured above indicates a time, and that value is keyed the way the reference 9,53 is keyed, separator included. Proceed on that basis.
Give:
4,58
